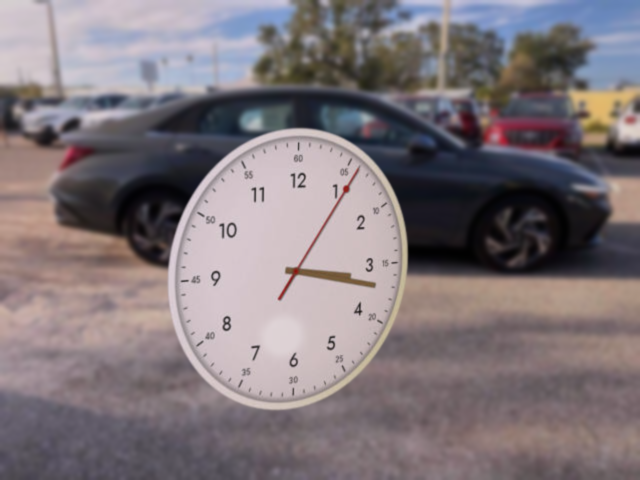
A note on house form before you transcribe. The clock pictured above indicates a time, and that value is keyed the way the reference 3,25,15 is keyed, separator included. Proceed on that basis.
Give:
3,17,06
